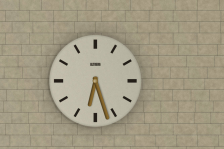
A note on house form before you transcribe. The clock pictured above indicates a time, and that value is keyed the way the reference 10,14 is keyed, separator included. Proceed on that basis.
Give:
6,27
